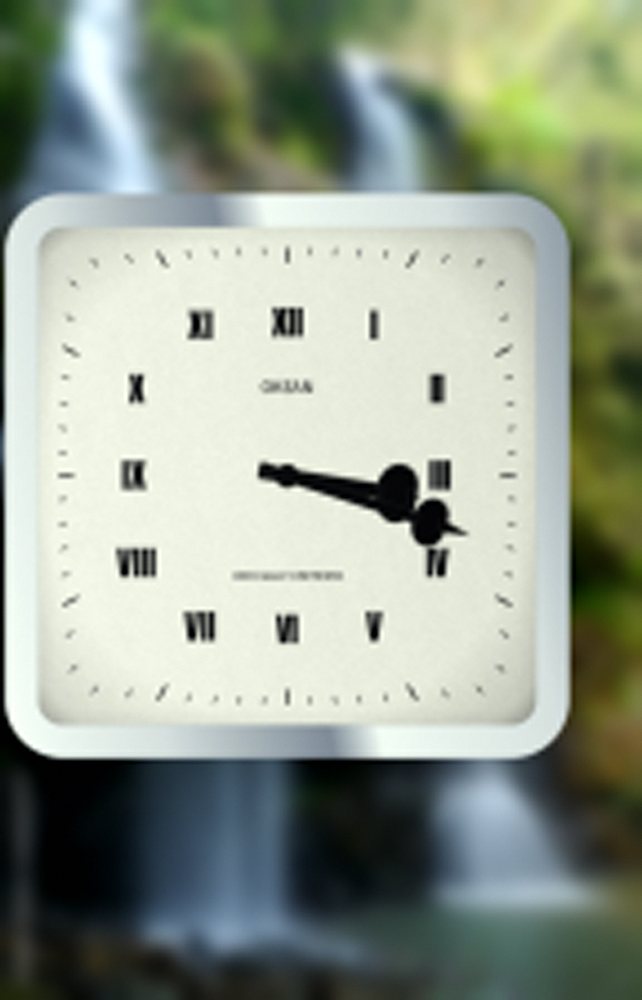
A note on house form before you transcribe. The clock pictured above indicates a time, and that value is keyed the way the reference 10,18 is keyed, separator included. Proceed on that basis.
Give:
3,18
